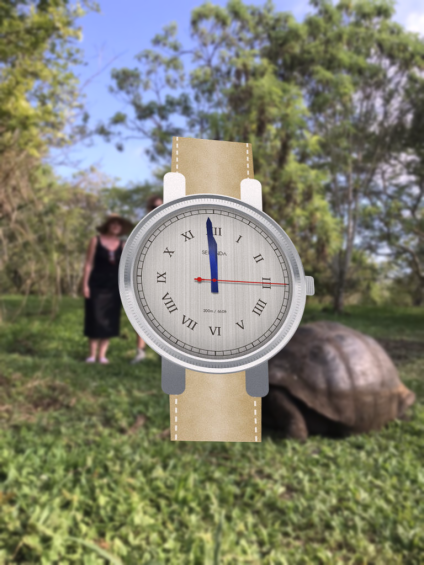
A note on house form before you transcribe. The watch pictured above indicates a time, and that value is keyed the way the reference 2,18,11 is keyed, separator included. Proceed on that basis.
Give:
11,59,15
